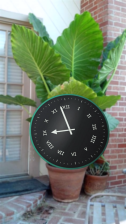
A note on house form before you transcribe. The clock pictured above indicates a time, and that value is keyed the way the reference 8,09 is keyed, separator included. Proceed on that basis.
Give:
8,58
